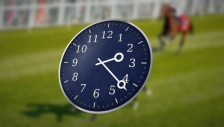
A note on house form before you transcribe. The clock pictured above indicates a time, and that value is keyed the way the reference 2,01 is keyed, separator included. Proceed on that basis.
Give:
2,22
